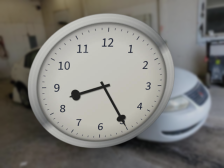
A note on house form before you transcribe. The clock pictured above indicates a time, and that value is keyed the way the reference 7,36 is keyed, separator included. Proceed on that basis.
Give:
8,25
